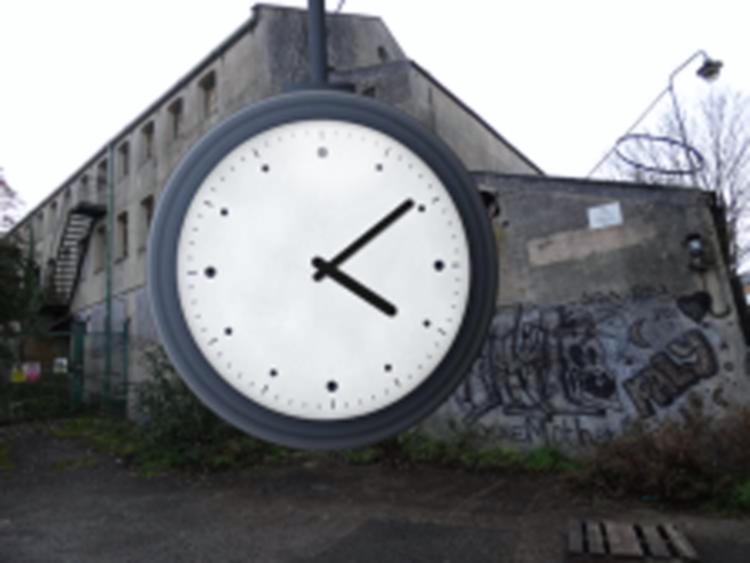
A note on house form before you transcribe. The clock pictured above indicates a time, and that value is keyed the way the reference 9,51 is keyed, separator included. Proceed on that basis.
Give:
4,09
